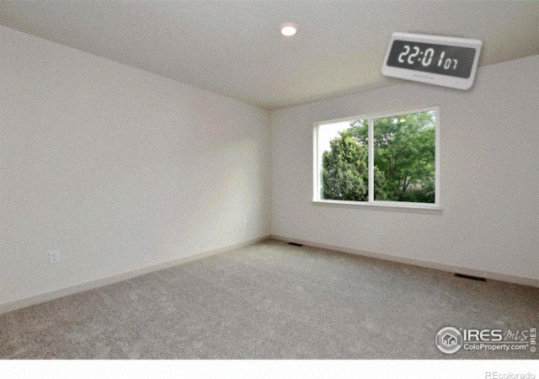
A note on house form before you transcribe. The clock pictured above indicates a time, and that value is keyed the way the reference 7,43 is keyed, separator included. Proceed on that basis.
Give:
22,01
